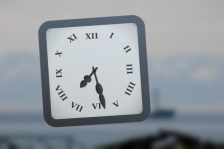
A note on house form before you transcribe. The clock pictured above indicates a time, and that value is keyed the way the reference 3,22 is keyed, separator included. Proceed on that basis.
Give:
7,28
